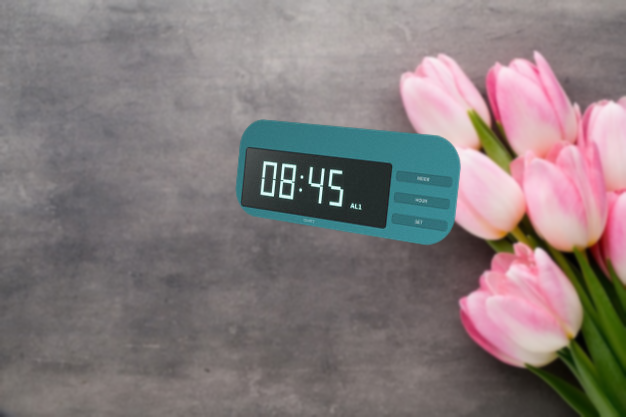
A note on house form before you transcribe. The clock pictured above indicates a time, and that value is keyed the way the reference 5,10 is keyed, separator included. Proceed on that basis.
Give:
8,45
